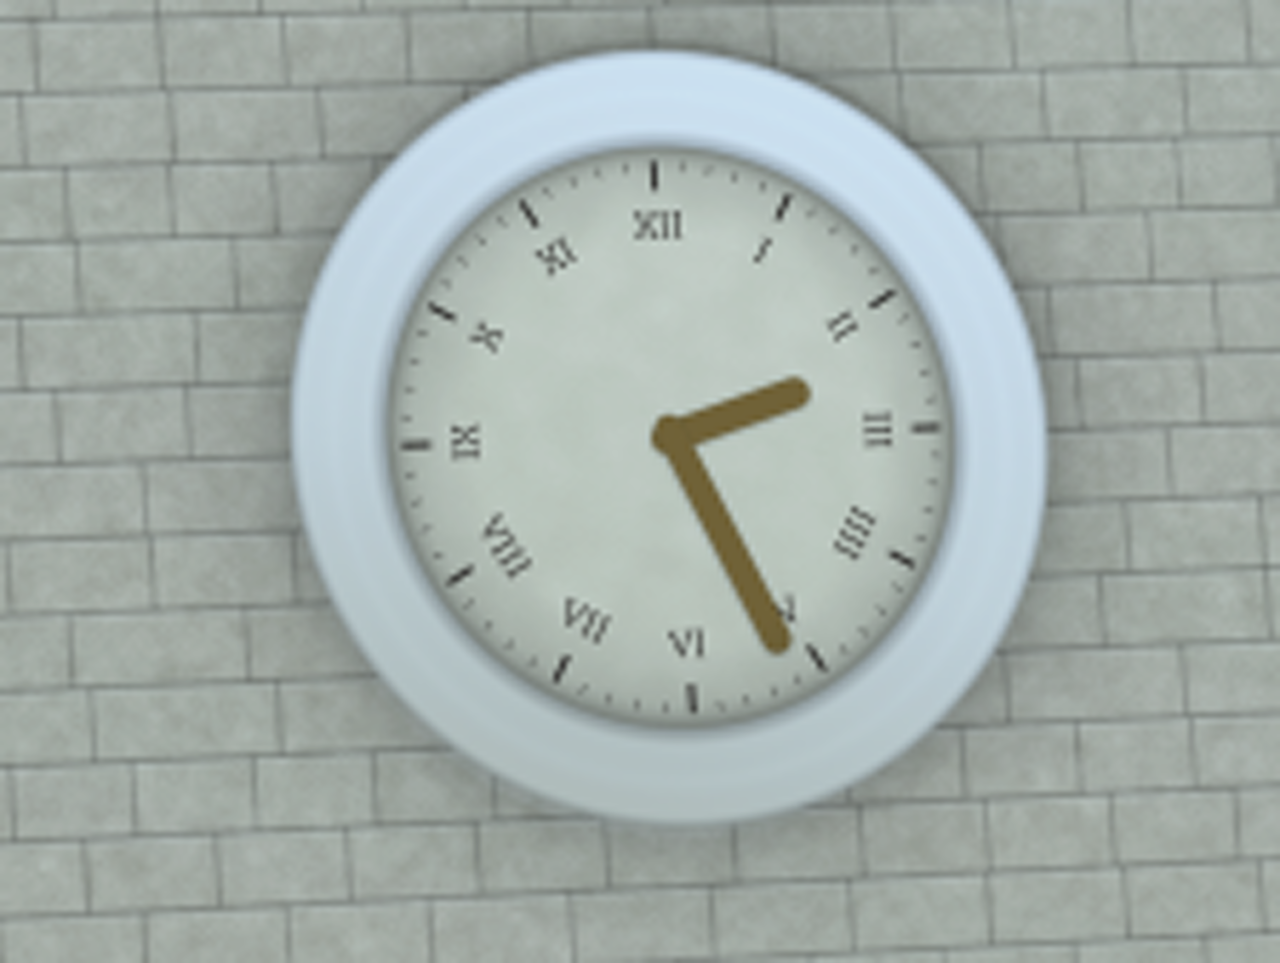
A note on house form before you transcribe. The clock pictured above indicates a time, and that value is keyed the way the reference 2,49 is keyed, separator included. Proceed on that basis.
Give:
2,26
